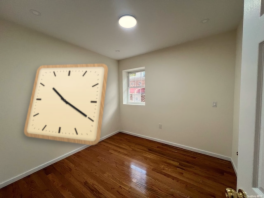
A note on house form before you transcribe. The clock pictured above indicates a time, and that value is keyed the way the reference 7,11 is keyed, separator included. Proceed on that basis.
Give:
10,20
